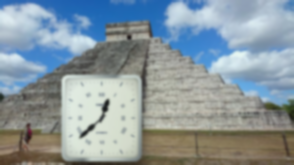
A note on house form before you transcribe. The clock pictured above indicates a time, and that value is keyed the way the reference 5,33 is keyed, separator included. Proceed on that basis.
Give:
12,38
